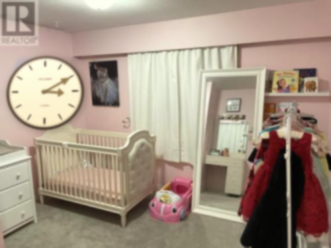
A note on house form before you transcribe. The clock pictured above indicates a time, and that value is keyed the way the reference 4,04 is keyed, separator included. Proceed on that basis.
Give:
3,10
